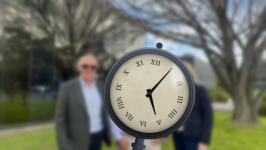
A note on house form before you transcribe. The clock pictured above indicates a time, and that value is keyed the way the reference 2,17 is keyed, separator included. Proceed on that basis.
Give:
5,05
